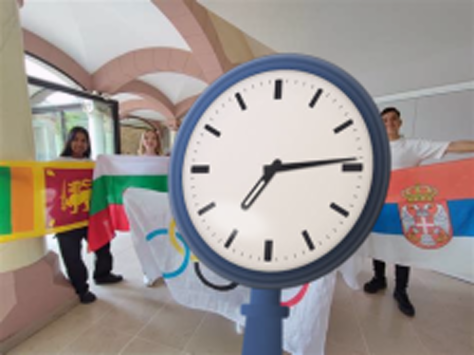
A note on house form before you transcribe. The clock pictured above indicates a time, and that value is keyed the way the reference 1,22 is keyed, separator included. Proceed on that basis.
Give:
7,14
